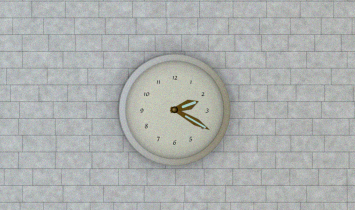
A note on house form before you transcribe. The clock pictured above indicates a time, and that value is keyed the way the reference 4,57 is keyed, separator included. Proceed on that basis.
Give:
2,20
